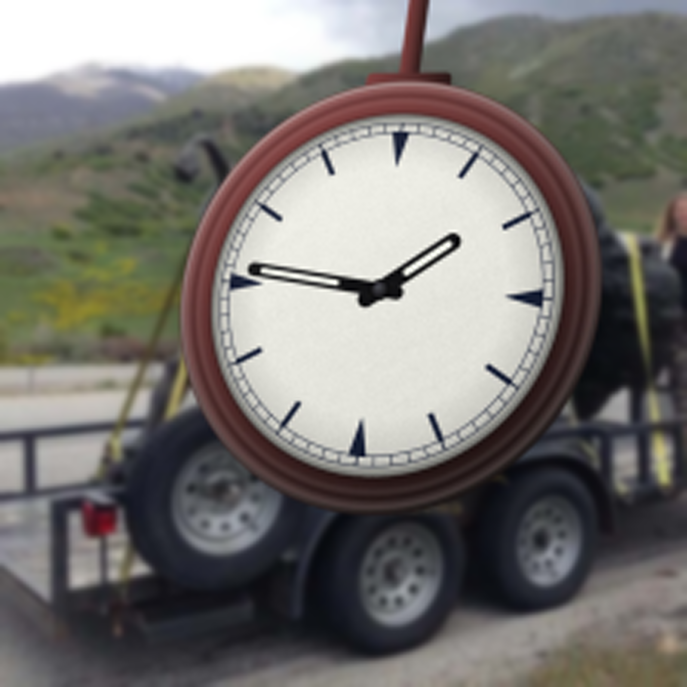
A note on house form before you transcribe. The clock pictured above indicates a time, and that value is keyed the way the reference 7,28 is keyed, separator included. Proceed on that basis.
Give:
1,46
